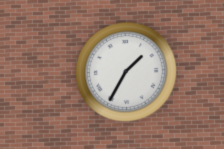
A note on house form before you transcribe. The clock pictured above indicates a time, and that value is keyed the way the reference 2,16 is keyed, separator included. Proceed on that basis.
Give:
1,35
